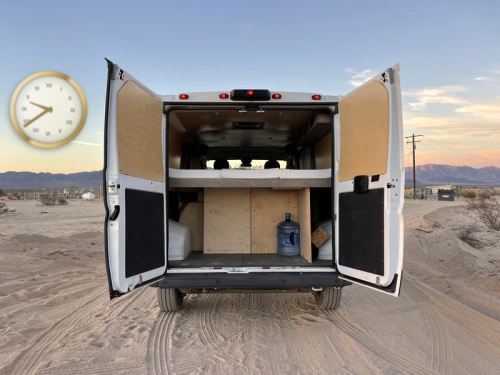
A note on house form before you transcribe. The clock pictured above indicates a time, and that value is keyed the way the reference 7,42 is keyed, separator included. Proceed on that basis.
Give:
9,39
